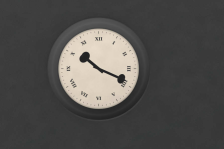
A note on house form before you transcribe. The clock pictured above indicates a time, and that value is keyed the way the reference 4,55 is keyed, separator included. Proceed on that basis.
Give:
10,19
